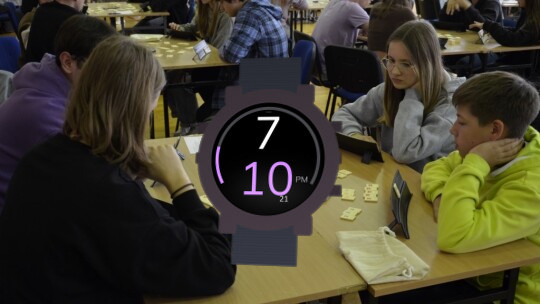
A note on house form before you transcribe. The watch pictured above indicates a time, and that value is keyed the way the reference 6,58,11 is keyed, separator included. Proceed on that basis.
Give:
7,10,21
